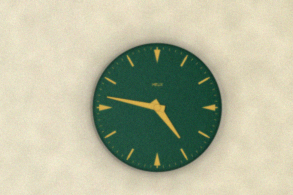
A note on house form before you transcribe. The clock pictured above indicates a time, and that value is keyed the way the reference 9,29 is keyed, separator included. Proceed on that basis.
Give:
4,47
